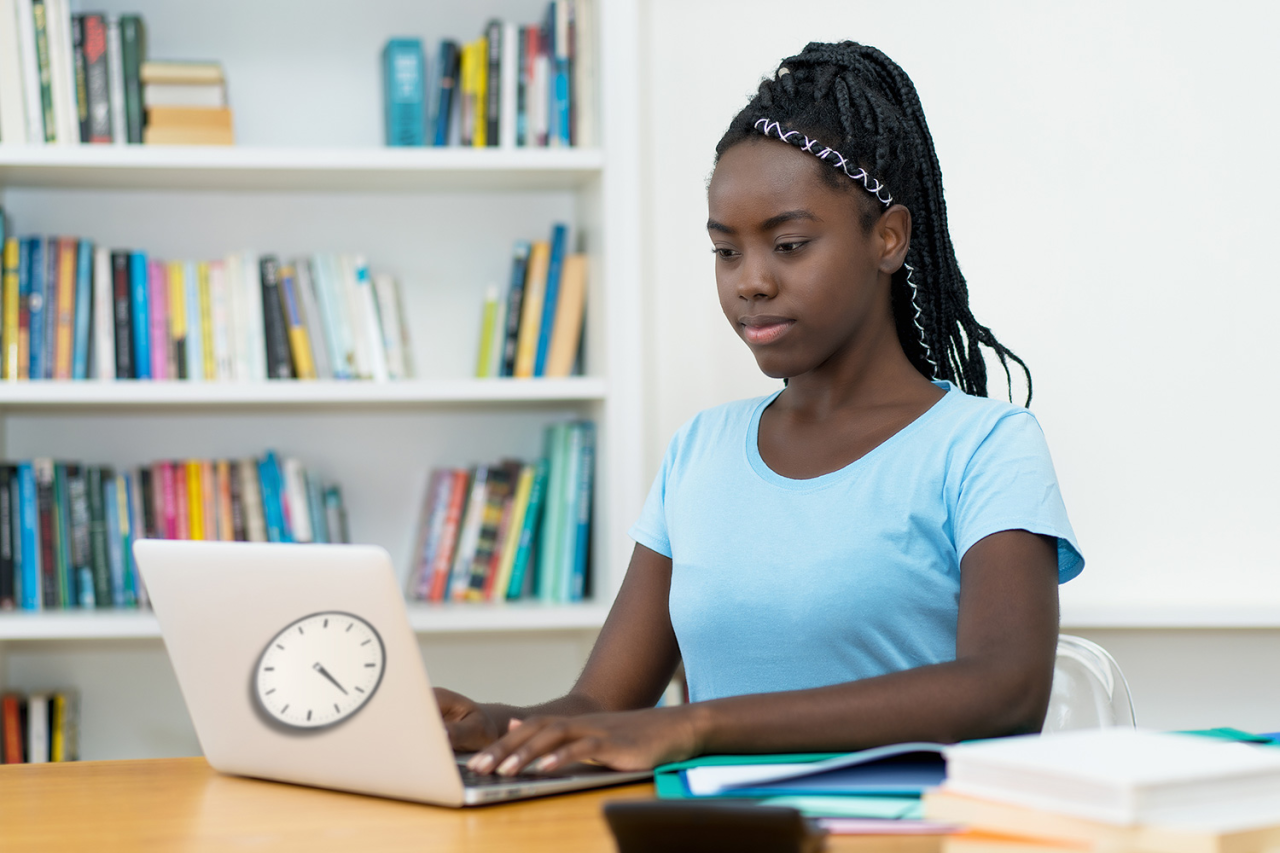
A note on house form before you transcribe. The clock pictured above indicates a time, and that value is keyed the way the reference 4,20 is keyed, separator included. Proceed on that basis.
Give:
4,22
